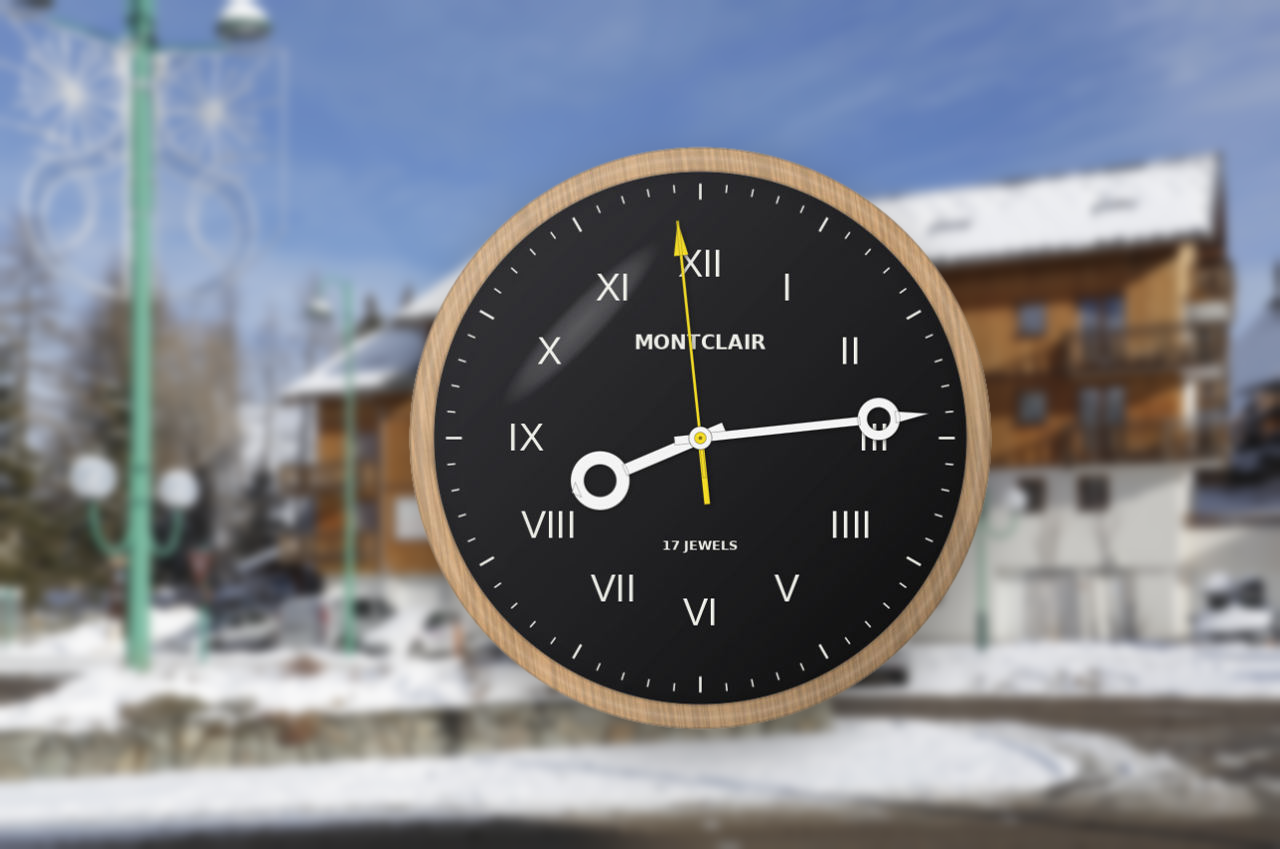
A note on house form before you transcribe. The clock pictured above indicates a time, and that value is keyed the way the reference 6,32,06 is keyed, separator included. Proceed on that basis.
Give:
8,13,59
